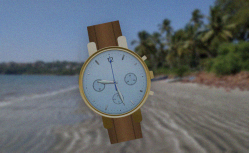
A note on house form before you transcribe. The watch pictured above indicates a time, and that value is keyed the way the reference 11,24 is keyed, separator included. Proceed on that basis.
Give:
9,28
